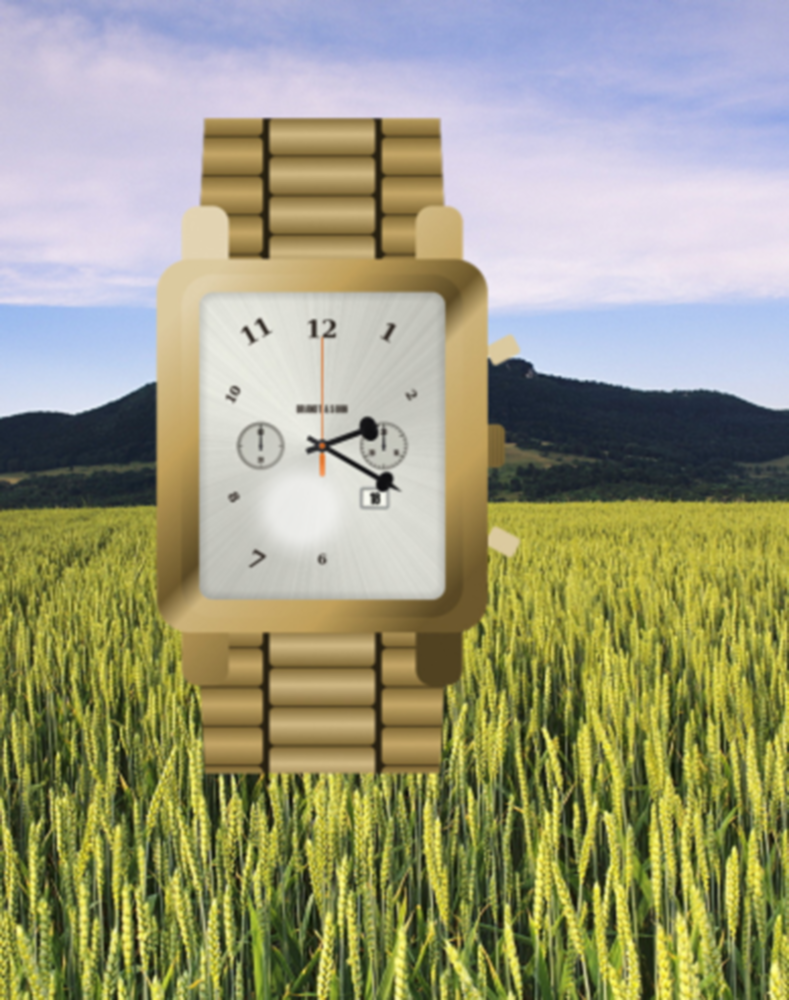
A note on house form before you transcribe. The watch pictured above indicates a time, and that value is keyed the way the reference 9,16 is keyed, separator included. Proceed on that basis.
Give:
2,20
